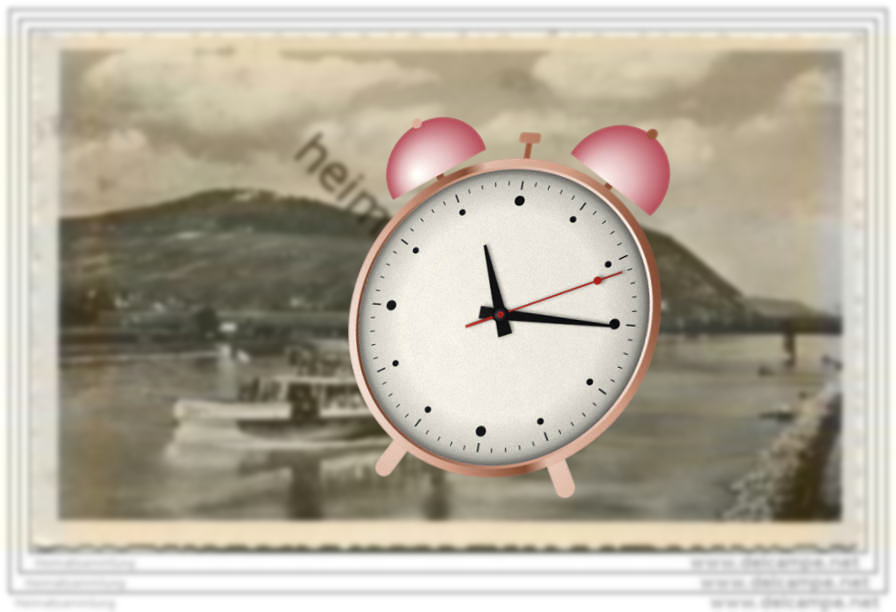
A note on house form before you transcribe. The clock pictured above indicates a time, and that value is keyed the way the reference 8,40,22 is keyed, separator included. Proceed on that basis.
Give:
11,15,11
